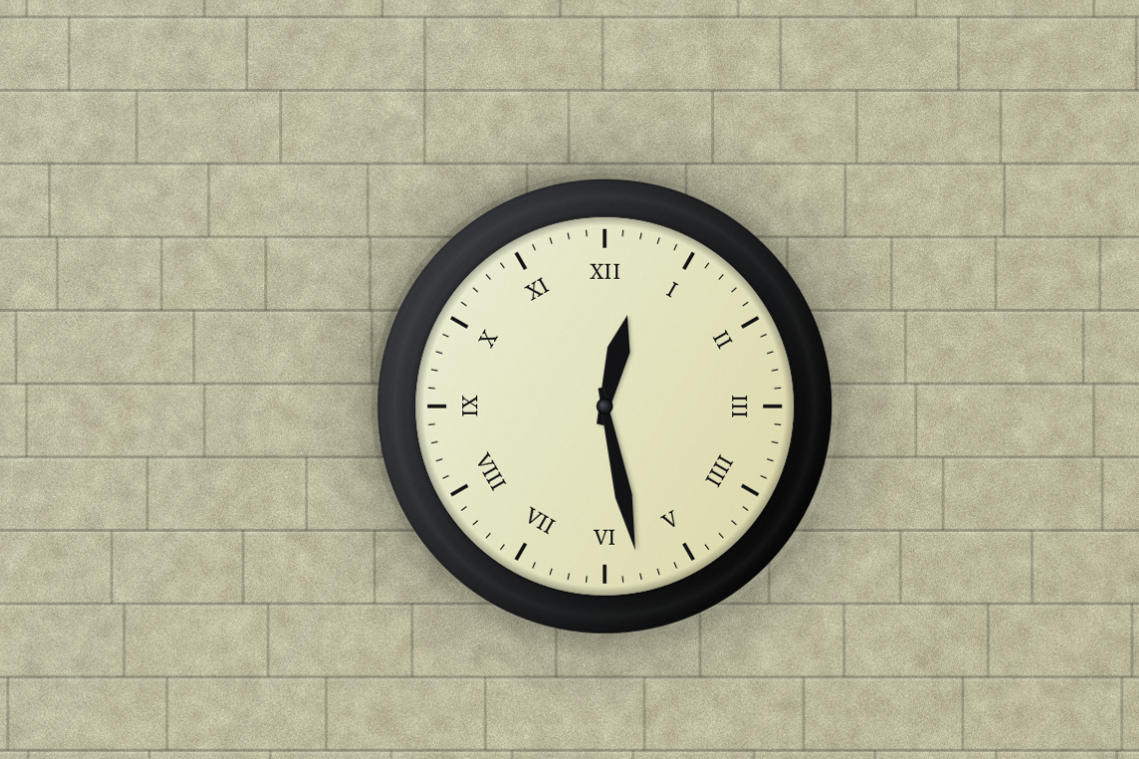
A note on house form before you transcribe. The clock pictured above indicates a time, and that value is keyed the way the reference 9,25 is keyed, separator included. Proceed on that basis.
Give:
12,28
